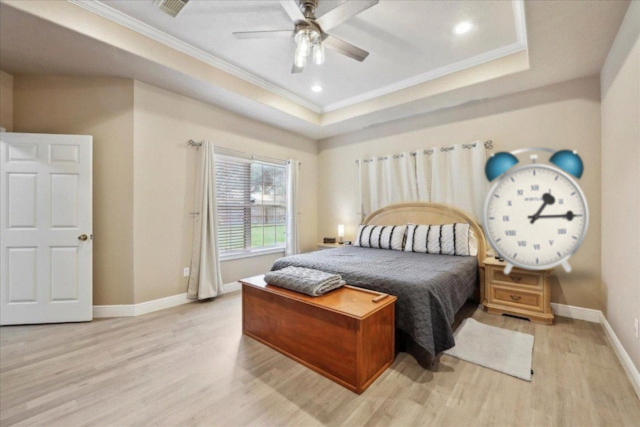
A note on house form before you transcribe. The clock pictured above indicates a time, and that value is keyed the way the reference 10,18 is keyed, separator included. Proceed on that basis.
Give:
1,15
